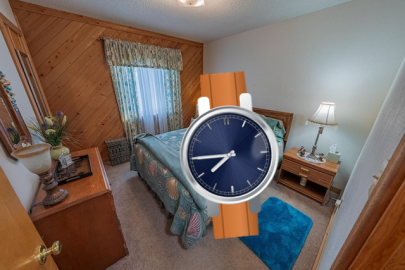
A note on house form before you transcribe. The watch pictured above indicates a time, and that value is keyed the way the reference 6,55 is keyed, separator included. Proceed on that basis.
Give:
7,45
